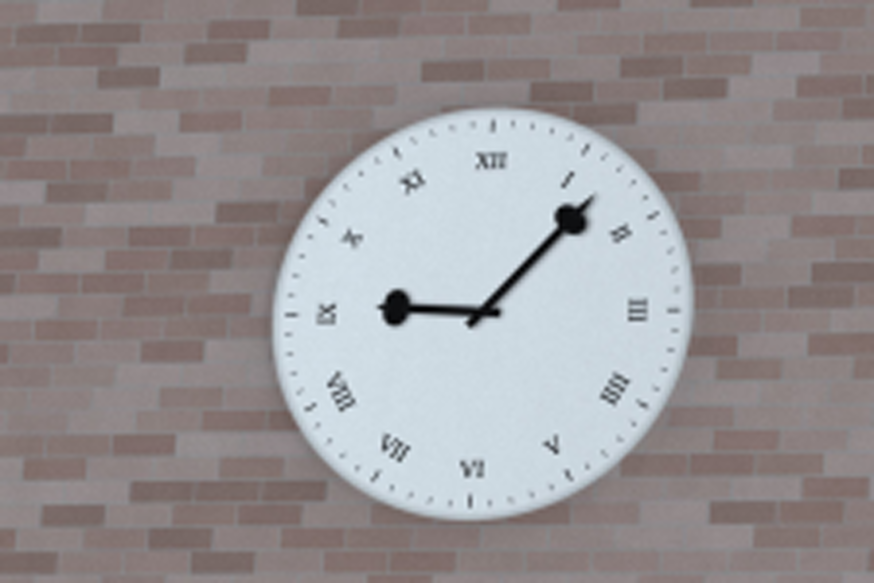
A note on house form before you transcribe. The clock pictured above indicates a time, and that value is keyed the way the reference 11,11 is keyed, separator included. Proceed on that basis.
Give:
9,07
